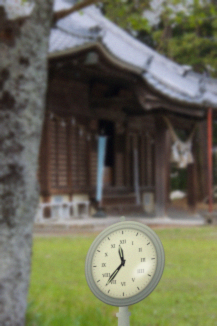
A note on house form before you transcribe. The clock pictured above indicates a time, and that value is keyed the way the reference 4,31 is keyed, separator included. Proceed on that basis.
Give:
11,37
